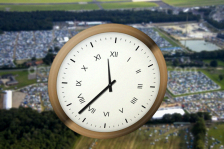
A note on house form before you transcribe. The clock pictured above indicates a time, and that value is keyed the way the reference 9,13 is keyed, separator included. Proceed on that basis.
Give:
11,37
